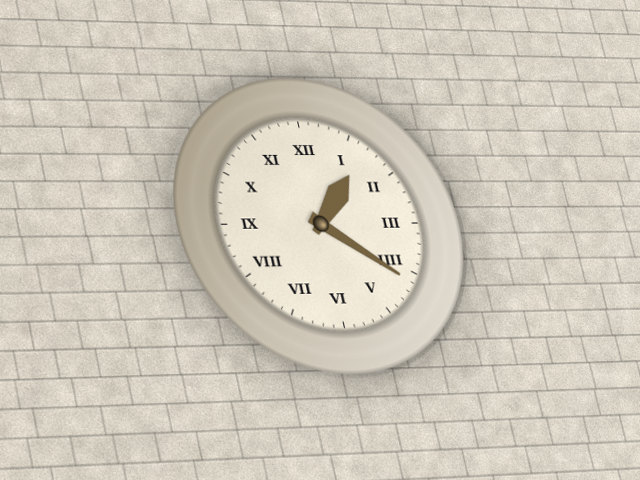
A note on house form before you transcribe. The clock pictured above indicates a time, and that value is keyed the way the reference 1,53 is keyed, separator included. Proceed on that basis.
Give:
1,21
